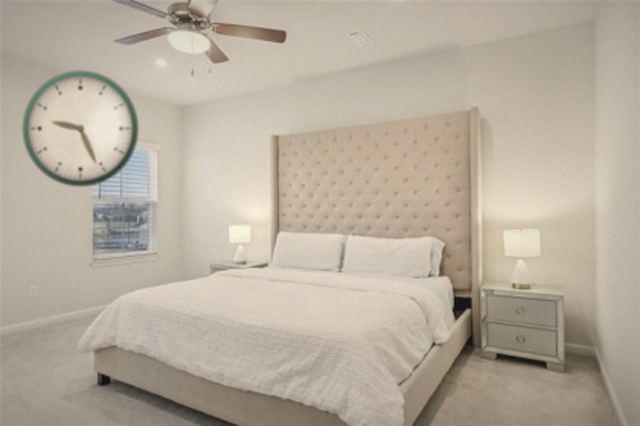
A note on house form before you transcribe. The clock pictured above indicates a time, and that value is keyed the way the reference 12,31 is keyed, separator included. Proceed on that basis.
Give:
9,26
